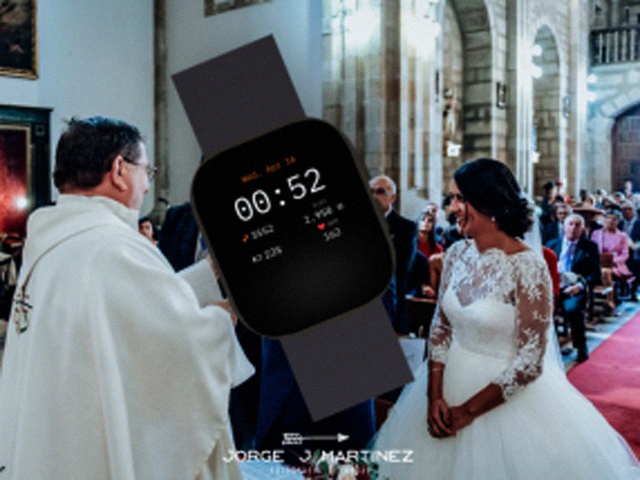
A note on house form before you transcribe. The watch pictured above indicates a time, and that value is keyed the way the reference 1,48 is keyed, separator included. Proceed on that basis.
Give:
0,52
